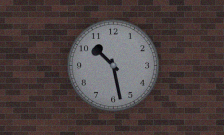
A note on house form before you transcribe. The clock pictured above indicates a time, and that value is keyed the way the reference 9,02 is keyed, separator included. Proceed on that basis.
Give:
10,28
